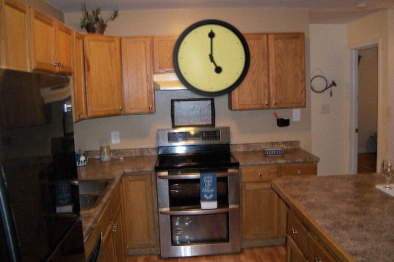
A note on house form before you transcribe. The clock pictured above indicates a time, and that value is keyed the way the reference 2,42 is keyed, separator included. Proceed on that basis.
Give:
5,00
